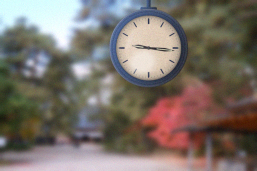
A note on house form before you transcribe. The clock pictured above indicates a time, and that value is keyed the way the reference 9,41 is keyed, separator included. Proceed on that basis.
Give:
9,16
